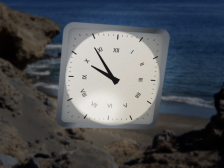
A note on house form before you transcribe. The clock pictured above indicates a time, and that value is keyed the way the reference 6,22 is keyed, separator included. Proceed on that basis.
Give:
9,54
